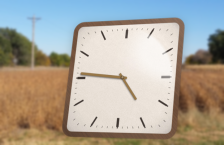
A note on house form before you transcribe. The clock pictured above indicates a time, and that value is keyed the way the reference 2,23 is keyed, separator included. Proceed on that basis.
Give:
4,46
